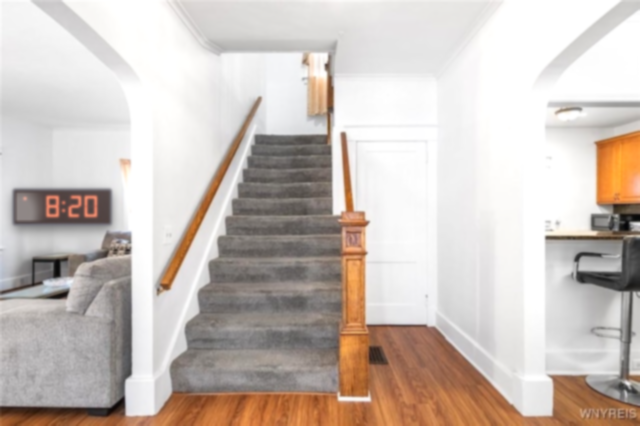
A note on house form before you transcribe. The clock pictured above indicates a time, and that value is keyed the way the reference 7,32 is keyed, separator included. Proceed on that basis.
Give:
8,20
